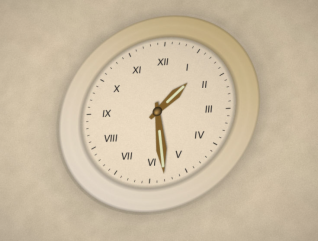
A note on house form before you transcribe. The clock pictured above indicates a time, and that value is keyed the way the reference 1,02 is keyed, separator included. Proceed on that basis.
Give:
1,28
